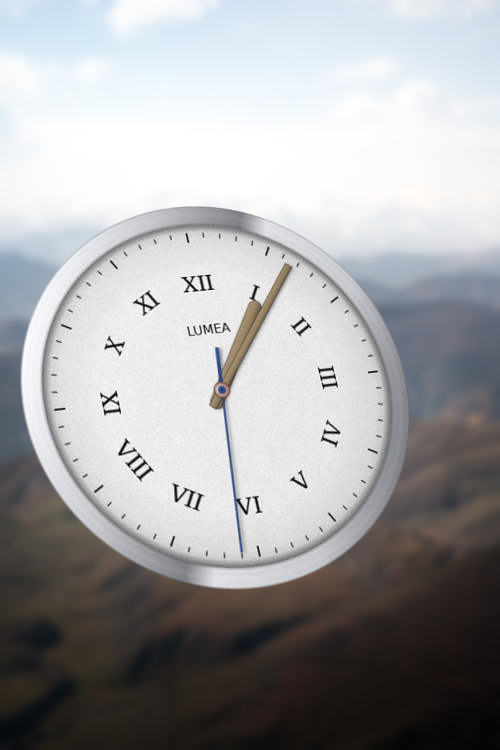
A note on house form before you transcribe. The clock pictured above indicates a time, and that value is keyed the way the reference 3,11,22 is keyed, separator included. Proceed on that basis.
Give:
1,06,31
